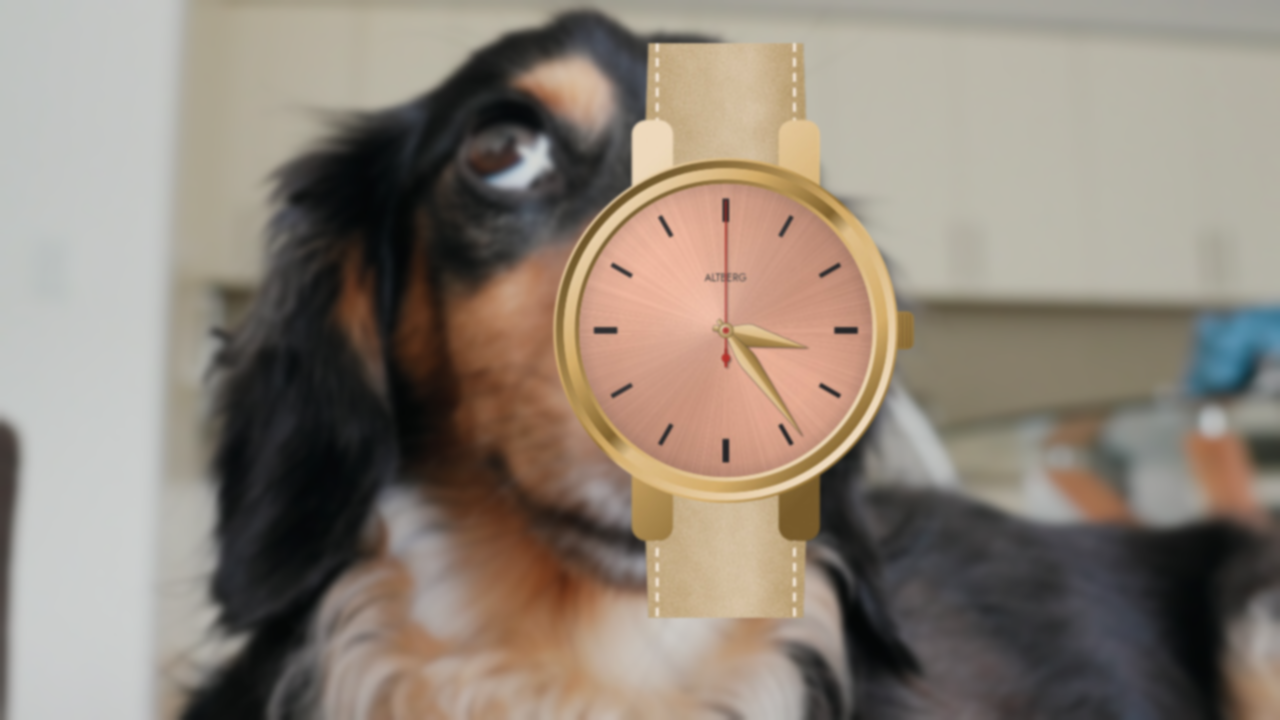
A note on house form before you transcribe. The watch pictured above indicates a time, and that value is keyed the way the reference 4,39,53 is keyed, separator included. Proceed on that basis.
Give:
3,24,00
